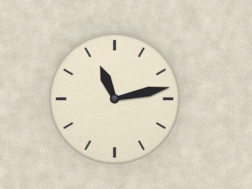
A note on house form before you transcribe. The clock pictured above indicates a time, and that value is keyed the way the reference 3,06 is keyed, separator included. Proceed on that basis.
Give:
11,13
